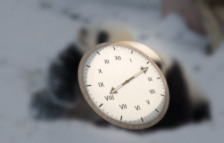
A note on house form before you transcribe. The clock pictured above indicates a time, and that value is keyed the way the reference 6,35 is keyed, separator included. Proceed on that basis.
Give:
8,11
